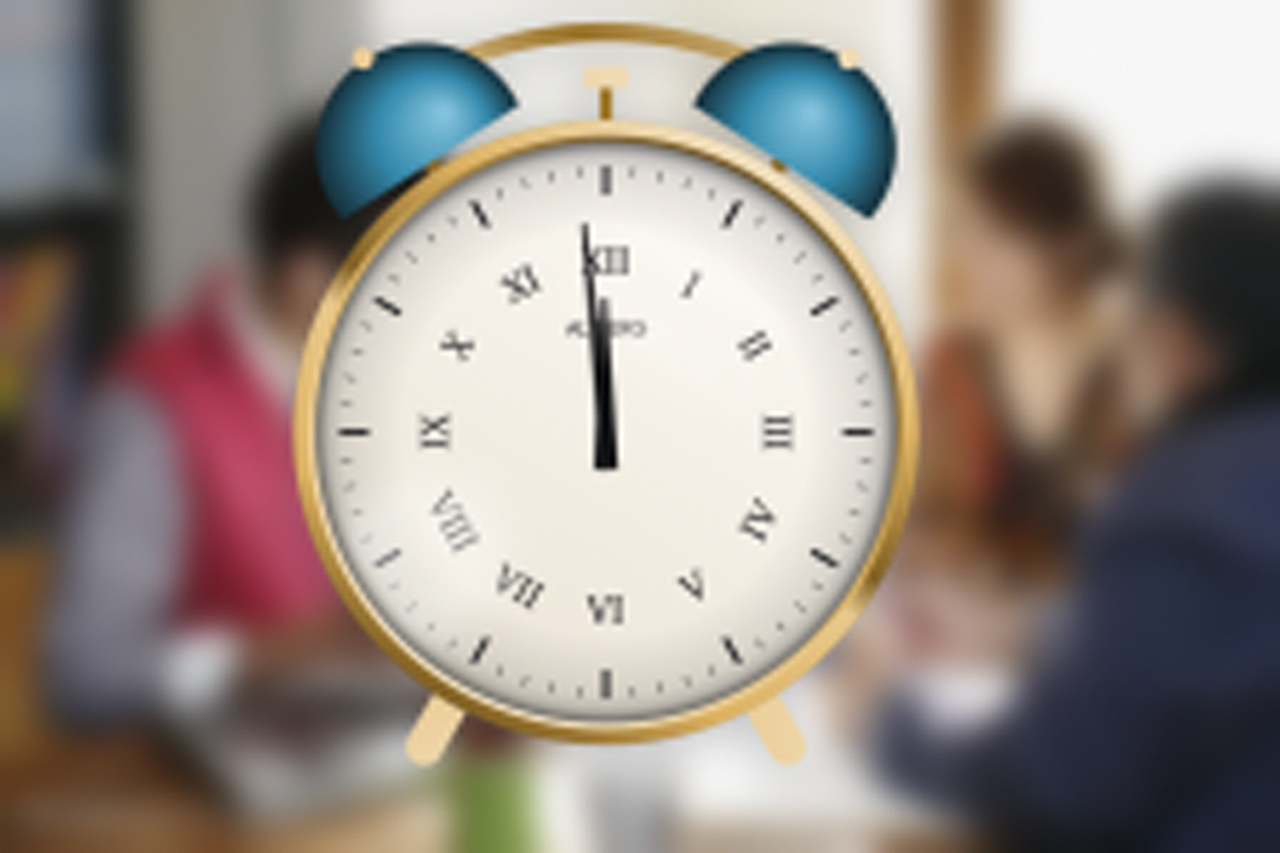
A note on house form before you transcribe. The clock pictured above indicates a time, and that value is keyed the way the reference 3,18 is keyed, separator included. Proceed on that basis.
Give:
11,59
